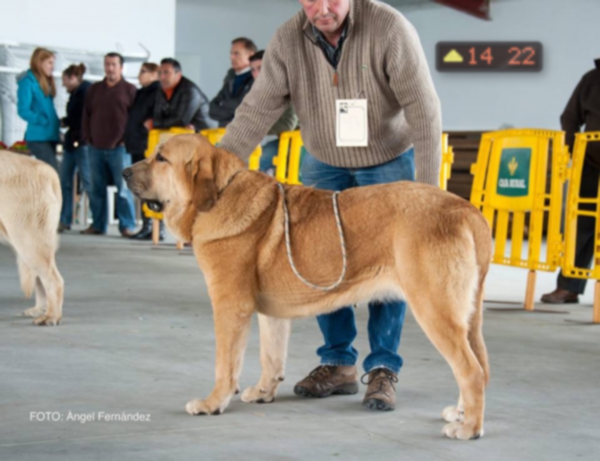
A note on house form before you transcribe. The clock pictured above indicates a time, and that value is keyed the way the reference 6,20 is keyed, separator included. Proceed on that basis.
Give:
14,22
